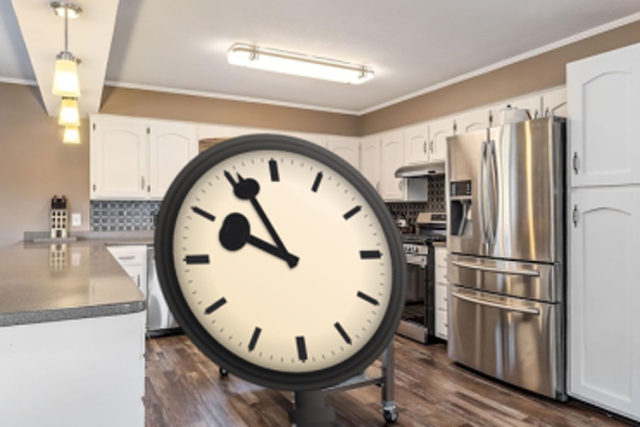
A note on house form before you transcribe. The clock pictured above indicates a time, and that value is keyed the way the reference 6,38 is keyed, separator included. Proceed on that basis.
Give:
9,56
